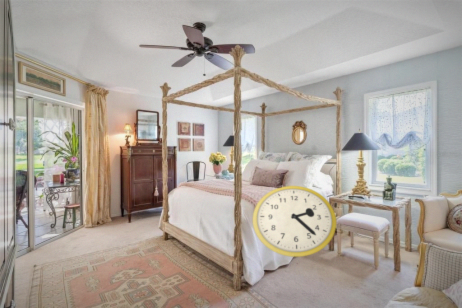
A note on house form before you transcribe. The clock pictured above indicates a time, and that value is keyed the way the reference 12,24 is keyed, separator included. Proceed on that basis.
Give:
2,23
